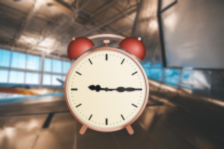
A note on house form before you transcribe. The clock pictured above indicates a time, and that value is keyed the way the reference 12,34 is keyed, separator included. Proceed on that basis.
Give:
9,15
